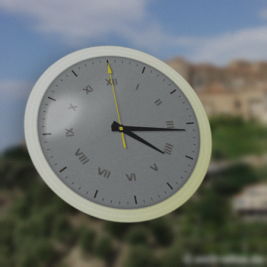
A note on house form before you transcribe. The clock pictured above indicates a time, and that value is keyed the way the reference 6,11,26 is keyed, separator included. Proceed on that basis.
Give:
4,16,00
